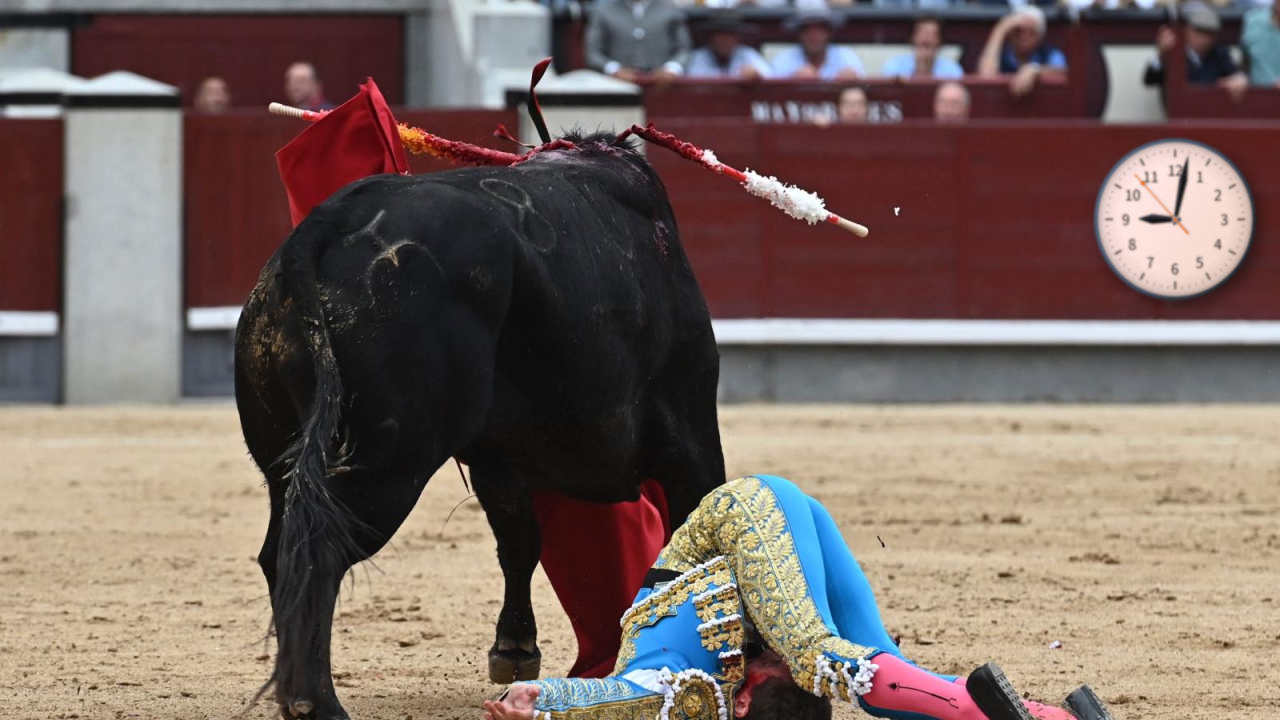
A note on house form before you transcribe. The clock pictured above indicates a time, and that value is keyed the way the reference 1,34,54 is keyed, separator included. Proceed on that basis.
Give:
9,01,53
